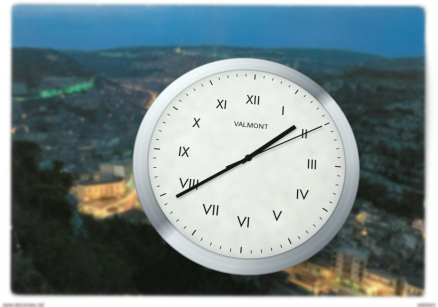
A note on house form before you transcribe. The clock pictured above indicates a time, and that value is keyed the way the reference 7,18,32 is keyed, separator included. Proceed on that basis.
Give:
1,39,10
